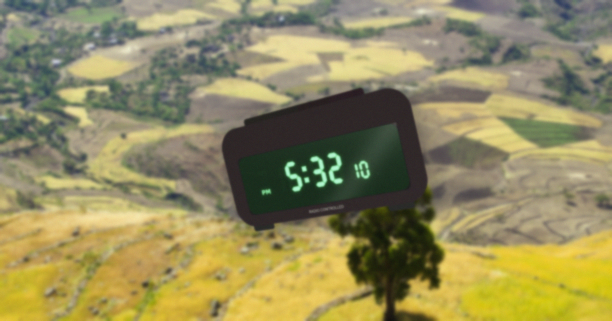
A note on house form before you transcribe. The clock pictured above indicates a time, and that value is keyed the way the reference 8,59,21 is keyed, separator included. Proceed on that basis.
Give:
5,32,10
